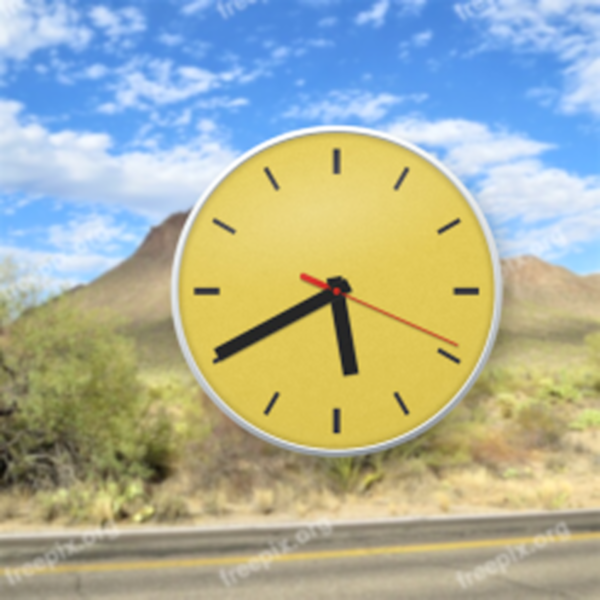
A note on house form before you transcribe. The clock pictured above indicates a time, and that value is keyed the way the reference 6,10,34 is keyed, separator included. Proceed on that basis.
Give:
5,40,19
